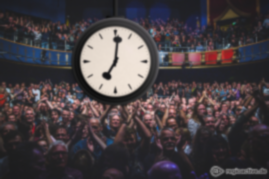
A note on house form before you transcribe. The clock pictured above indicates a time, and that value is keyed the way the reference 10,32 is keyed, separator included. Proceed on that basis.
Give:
7,01
